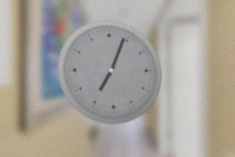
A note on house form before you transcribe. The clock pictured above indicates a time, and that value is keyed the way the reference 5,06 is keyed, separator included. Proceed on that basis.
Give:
7,04
